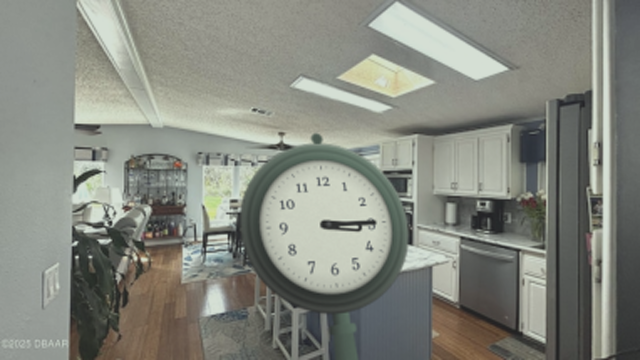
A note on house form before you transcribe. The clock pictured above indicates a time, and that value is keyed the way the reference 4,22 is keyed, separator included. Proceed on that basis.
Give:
3,15
